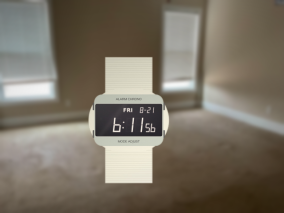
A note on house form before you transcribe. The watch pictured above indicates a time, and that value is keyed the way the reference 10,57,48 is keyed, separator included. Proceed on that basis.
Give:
6,11,56
